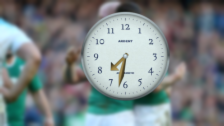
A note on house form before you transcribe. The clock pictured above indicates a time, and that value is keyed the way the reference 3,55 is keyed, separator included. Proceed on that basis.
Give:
7,32
